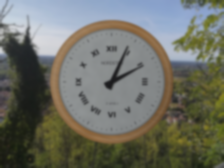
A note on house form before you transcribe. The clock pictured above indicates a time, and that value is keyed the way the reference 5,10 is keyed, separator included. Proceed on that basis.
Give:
2,04
